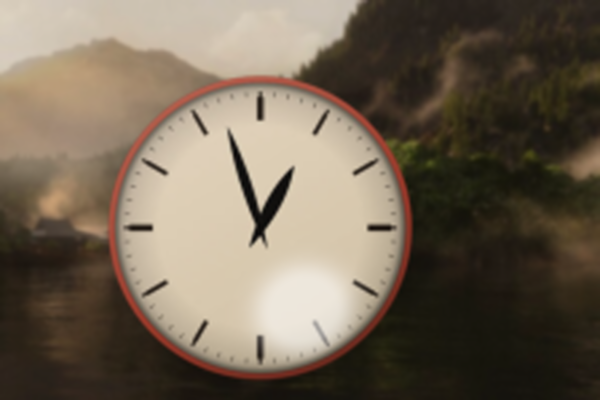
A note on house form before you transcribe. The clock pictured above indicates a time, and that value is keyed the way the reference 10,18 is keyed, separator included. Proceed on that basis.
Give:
12,57
